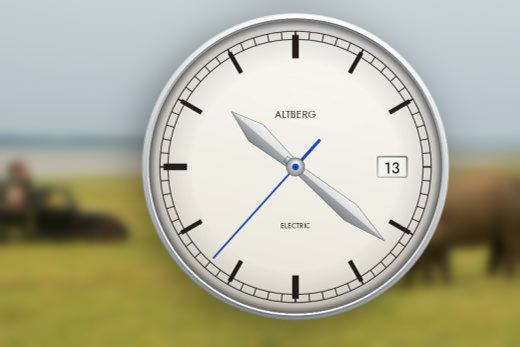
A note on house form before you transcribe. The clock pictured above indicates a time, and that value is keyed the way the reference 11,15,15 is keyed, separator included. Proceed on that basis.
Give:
10,21,37
